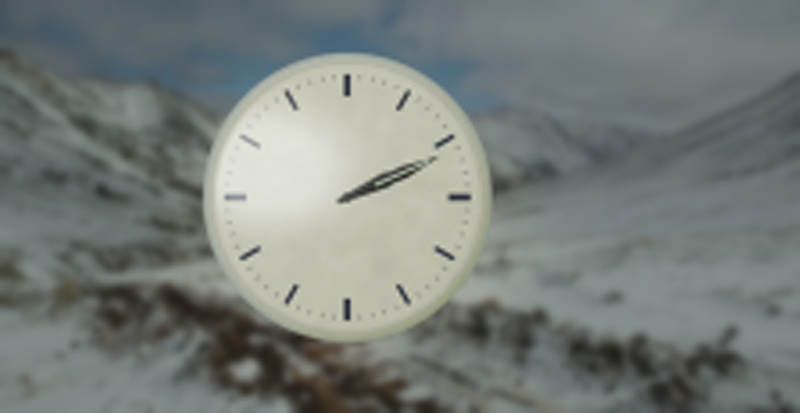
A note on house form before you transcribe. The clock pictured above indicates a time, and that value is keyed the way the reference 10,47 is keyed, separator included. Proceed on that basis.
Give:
2,11
